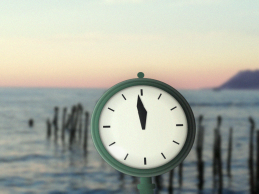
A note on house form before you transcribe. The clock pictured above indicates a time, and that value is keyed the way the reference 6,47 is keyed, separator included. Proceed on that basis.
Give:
11,59
